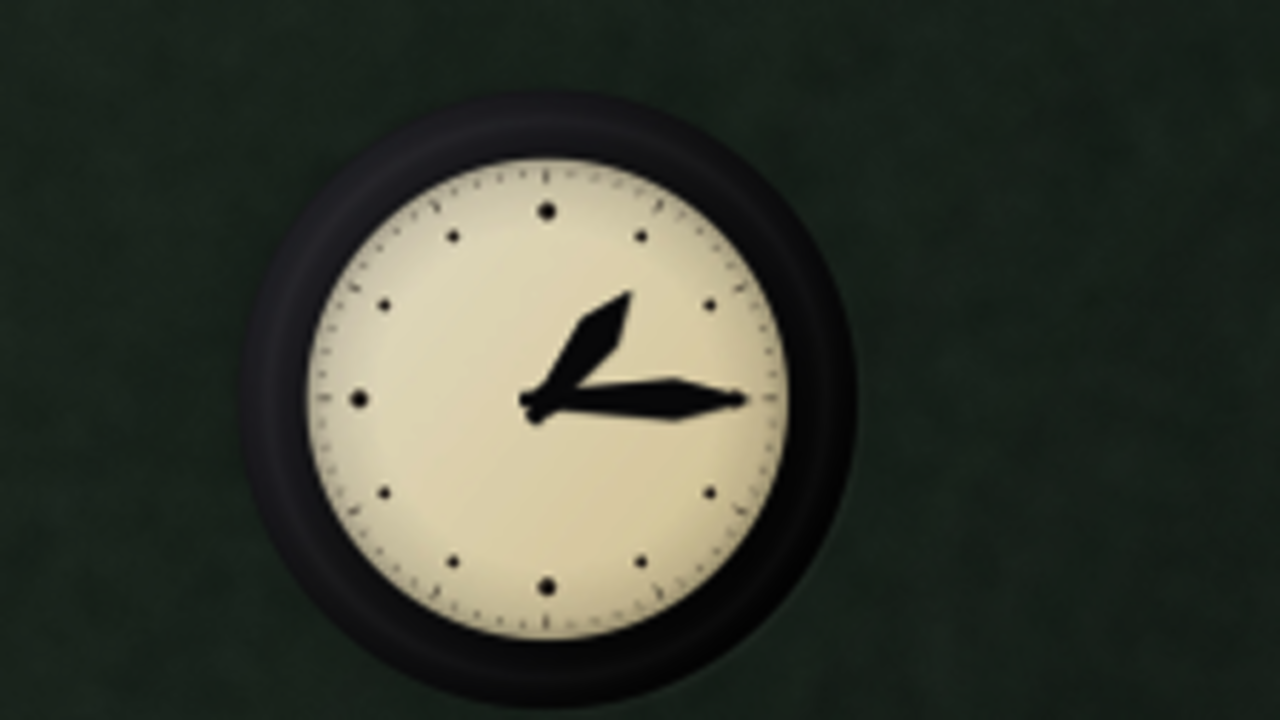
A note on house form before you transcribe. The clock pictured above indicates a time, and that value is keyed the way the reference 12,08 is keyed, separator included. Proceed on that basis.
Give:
1,15
